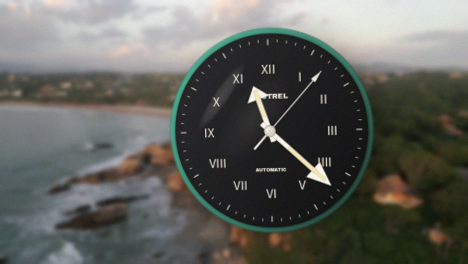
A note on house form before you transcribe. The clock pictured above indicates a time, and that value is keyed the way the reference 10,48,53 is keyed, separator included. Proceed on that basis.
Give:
11,22,07
